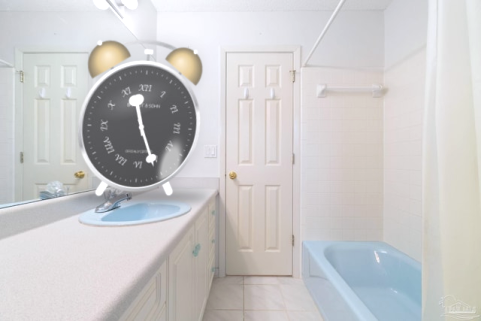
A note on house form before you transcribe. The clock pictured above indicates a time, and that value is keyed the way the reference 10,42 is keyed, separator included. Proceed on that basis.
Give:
11,26
